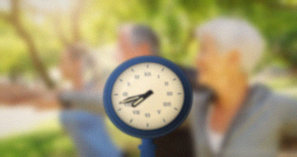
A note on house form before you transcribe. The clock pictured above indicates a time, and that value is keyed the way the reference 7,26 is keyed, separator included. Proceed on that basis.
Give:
7,42
